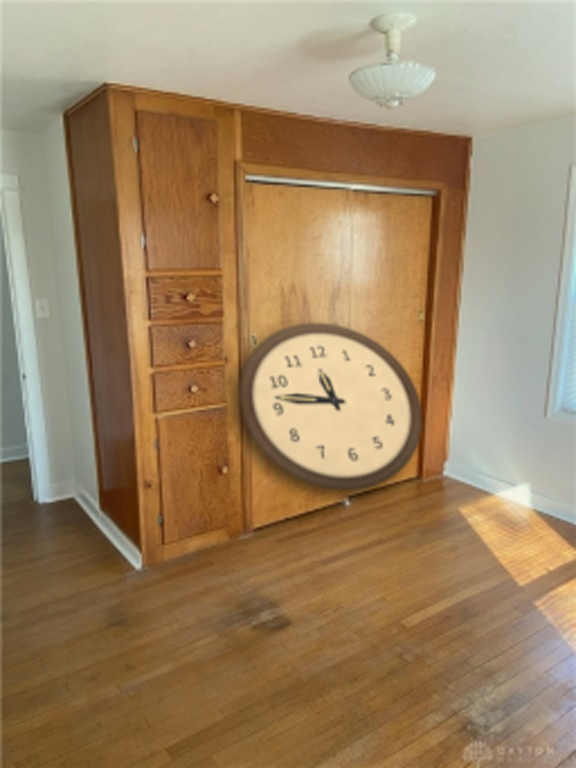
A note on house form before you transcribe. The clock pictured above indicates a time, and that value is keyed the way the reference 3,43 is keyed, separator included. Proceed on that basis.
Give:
11,47
